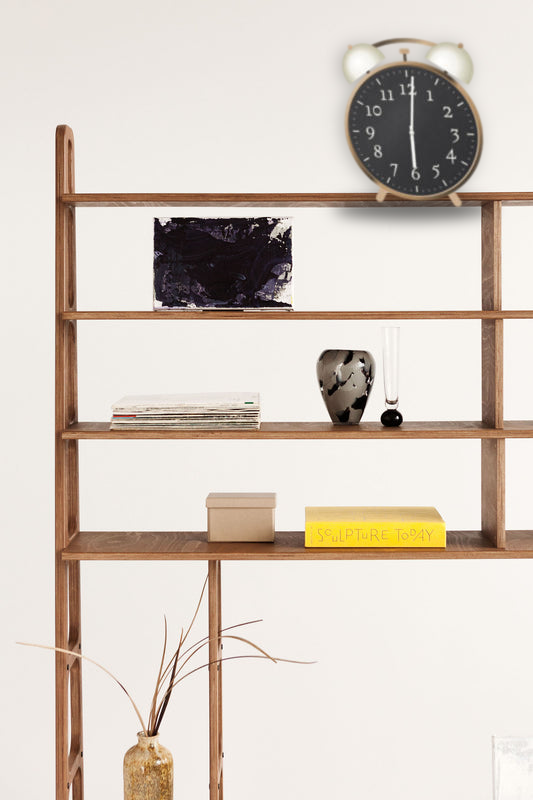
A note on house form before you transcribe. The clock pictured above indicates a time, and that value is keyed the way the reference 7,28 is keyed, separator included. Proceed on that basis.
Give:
6,01
